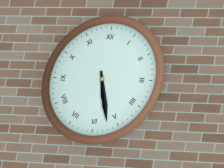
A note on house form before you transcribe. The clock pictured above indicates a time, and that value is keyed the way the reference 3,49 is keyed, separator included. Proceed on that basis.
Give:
5,27
